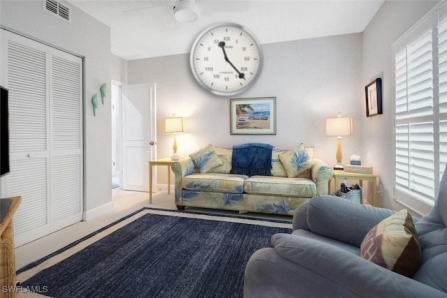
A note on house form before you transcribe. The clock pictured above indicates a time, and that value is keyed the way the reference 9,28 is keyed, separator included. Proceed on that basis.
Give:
11,23
